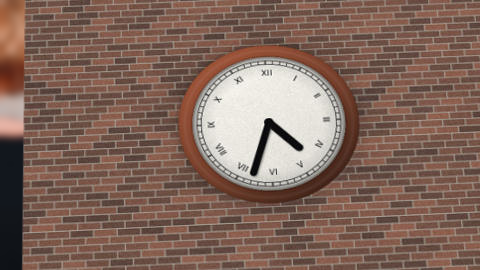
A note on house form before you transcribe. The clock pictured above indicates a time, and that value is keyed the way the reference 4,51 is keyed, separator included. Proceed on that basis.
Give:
4,33
